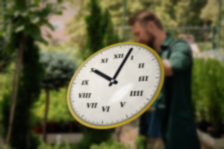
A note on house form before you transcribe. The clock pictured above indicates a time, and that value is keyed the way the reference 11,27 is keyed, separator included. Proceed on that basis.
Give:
10,03
